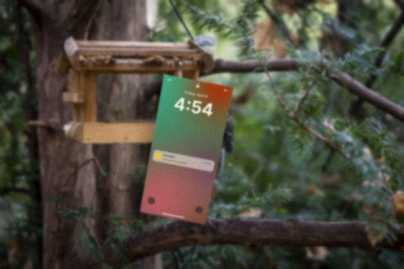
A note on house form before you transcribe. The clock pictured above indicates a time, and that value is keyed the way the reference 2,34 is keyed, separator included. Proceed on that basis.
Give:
4,54
